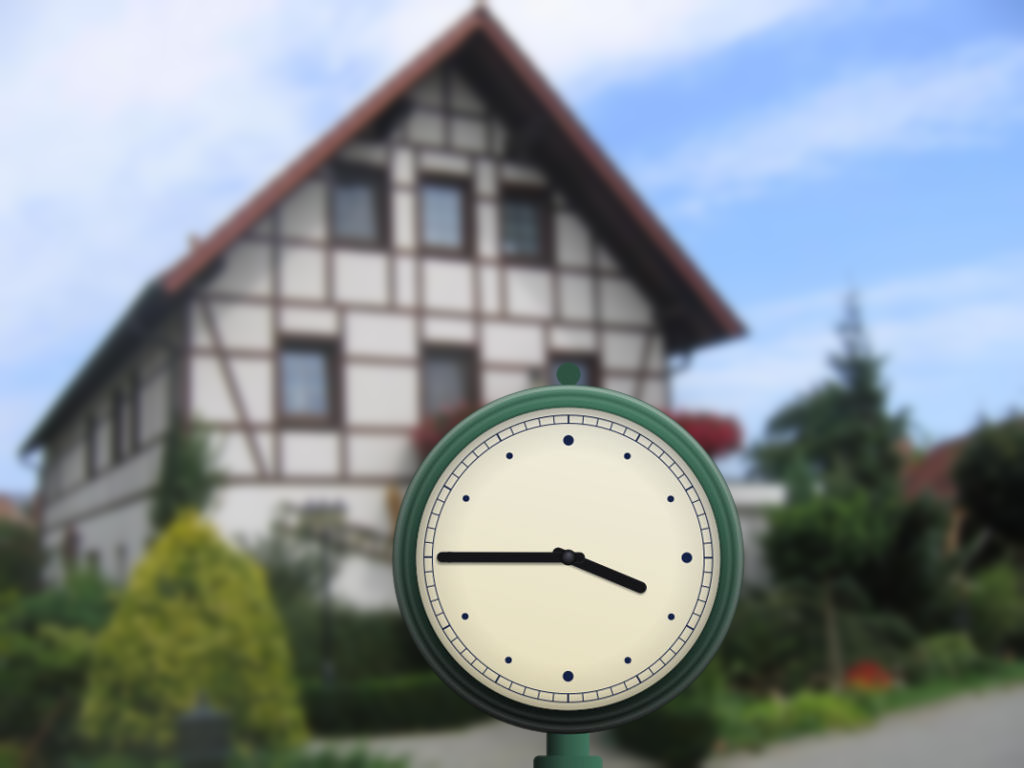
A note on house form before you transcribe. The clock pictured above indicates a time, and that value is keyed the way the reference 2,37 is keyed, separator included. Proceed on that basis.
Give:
3,45
